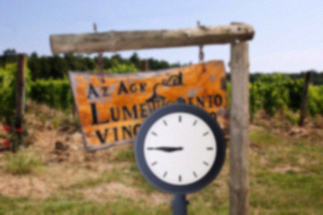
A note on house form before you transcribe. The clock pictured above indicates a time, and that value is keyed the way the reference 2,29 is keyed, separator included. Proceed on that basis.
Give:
8,45
